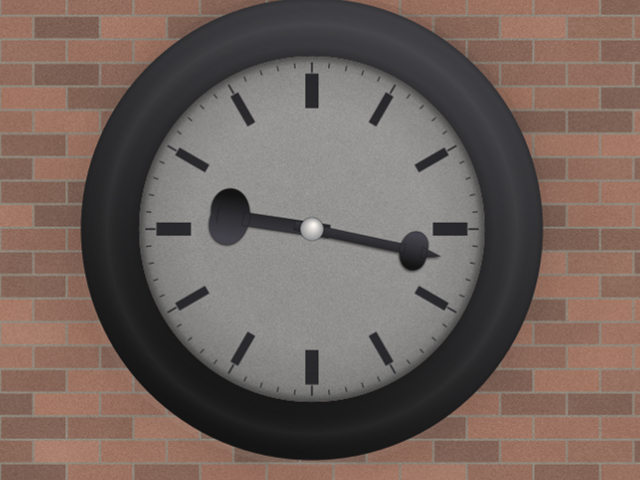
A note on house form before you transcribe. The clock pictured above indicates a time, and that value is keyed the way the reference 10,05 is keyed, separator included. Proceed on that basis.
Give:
9,17
